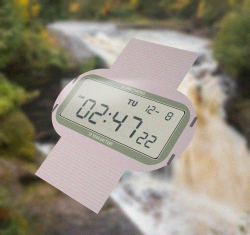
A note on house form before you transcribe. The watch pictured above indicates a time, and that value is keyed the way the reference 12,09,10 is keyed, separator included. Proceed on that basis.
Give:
2,47,22
